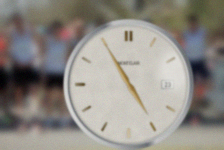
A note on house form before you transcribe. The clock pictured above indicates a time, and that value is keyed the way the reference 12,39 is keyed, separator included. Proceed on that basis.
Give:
4,55
